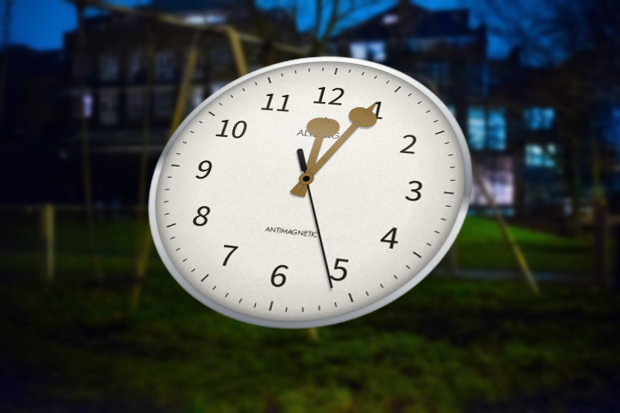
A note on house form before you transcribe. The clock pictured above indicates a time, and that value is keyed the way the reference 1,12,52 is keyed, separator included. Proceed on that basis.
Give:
12,04,26
